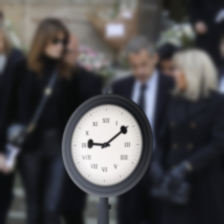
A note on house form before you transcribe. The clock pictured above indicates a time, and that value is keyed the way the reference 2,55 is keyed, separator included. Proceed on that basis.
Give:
9,09
